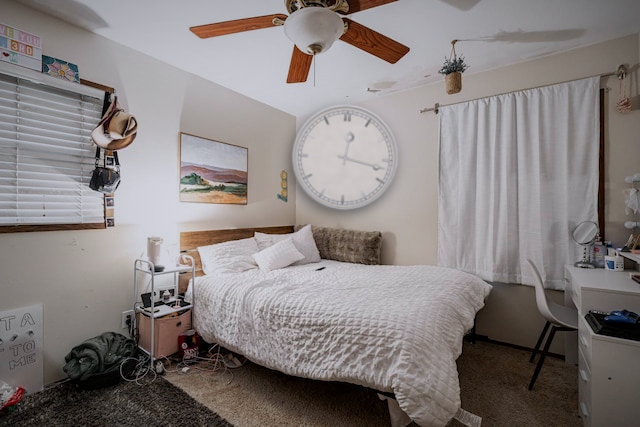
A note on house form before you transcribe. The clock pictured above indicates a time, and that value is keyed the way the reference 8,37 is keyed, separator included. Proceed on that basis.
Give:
12,17
